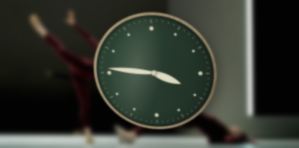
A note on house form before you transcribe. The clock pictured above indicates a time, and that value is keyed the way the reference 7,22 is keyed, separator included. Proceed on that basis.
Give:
3,46
